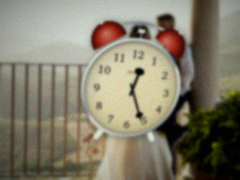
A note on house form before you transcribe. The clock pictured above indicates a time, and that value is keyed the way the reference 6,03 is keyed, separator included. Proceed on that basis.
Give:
12,26
